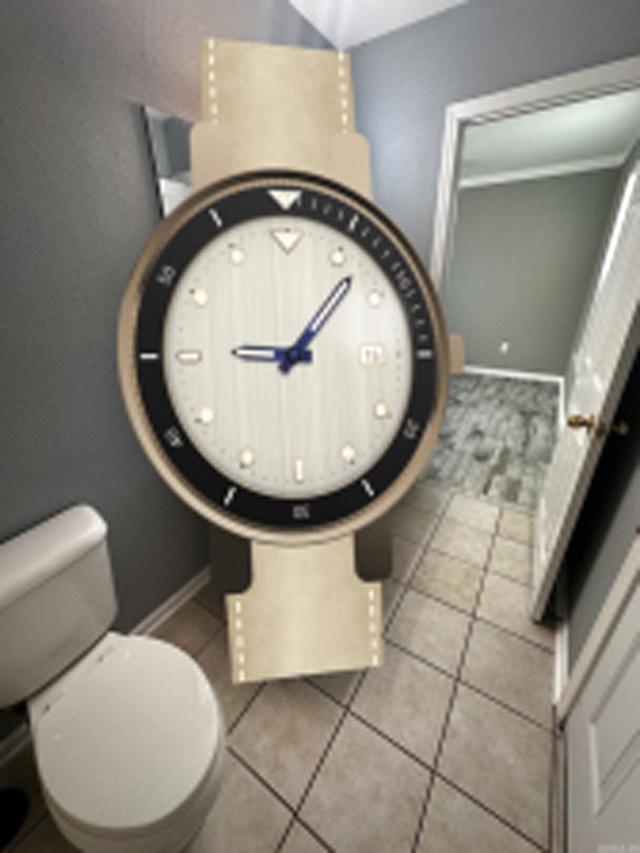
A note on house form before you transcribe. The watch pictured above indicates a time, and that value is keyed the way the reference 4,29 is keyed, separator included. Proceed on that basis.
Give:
9,07
